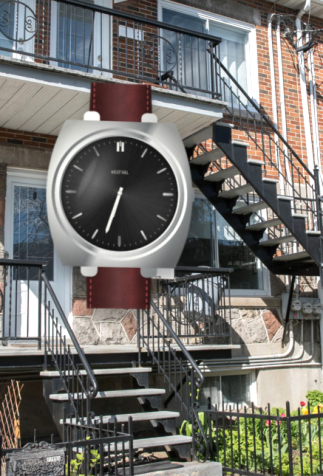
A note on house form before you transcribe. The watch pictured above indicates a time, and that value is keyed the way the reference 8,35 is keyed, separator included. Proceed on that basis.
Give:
6,33
